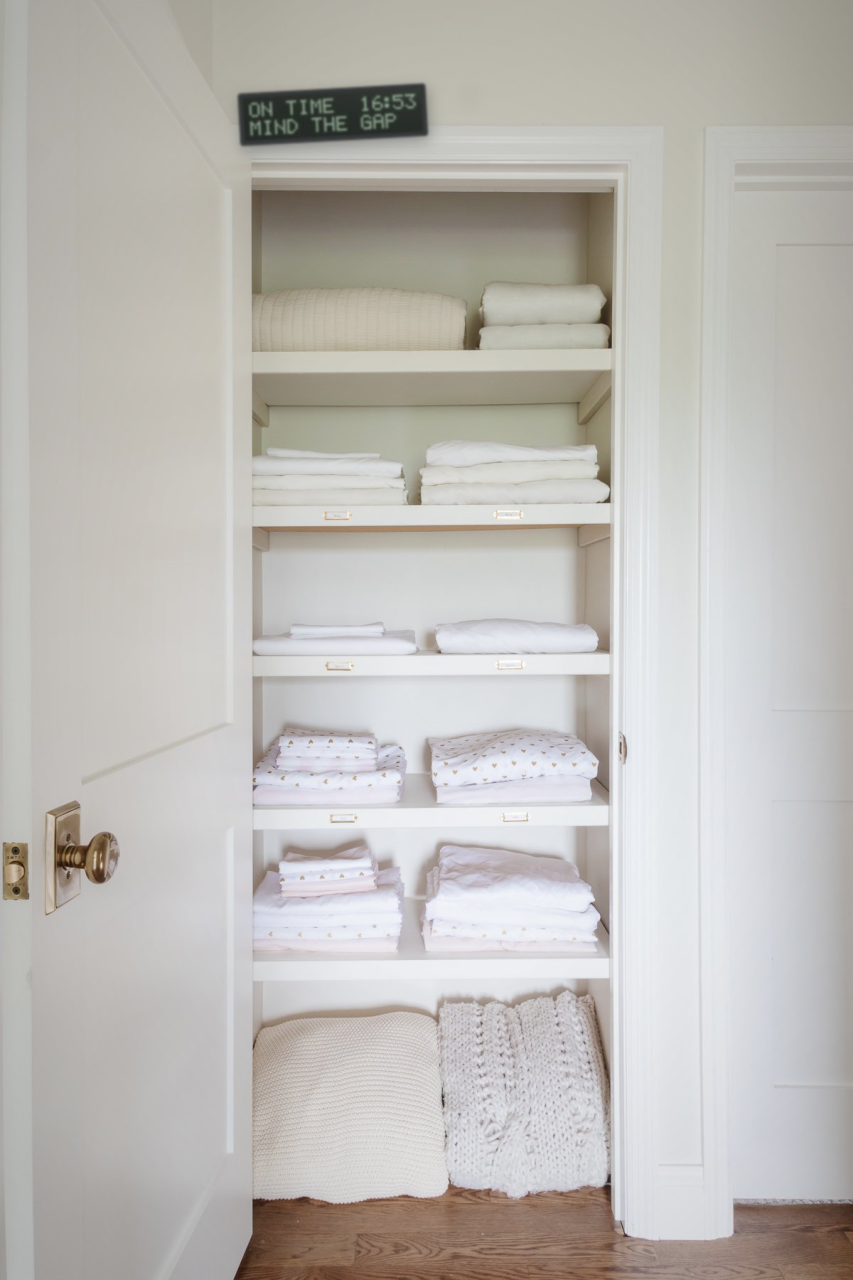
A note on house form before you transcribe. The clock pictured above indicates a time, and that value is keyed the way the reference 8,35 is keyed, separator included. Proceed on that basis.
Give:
16,53
